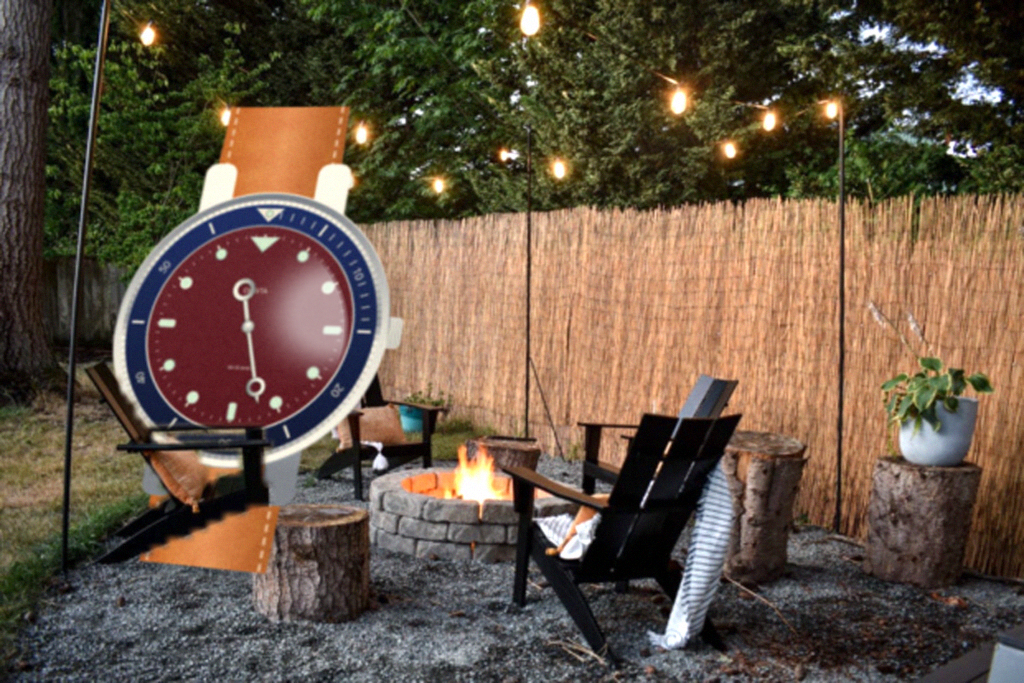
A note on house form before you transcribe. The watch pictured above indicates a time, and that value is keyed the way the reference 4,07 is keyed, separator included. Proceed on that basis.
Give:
11,27
